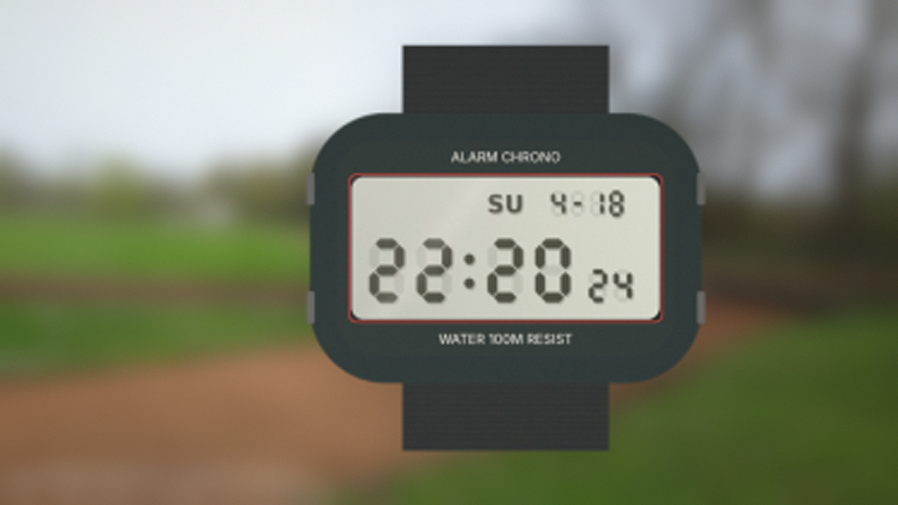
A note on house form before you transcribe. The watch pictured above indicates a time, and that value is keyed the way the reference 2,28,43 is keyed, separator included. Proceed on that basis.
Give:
22,20,24
